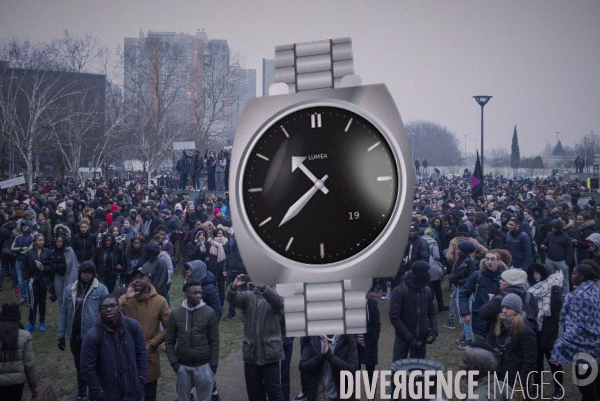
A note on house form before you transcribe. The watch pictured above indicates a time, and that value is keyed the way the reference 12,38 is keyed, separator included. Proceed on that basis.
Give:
10,38
